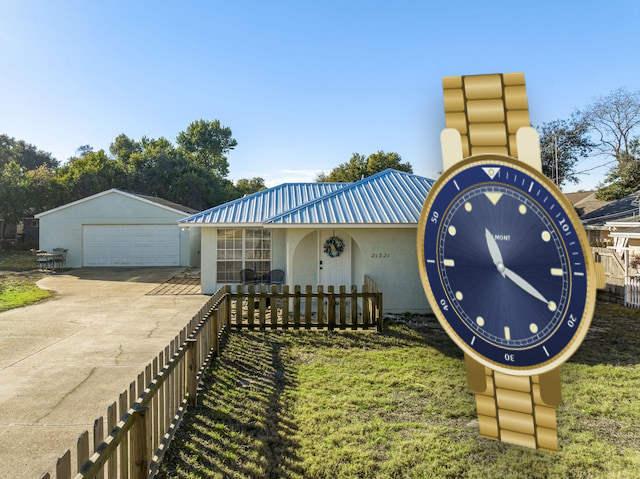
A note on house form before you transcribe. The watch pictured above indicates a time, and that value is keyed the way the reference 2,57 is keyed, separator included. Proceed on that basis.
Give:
11,20
